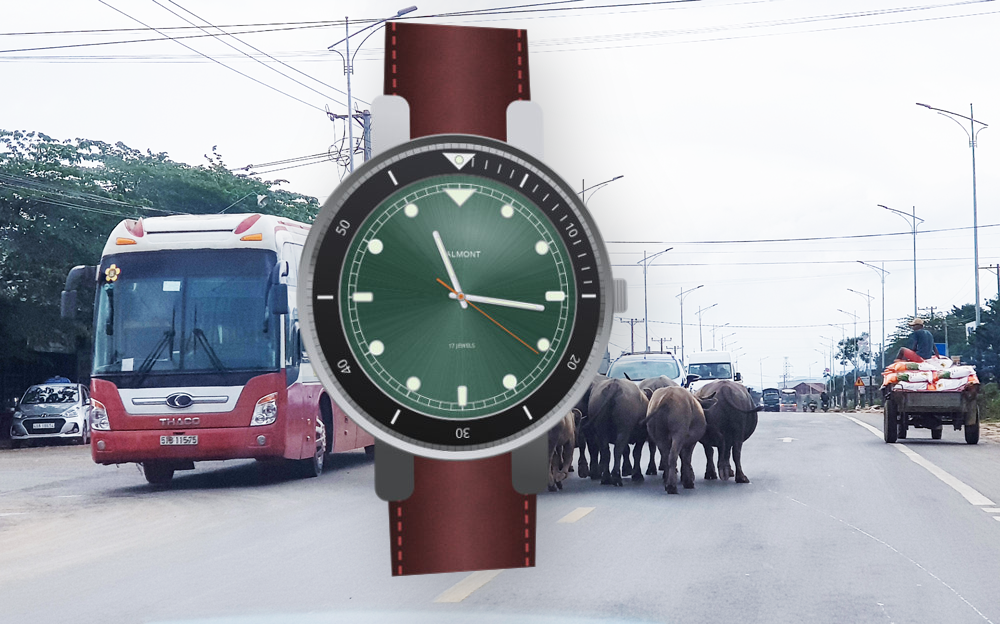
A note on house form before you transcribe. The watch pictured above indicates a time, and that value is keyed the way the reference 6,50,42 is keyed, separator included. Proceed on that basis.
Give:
11,16,21
